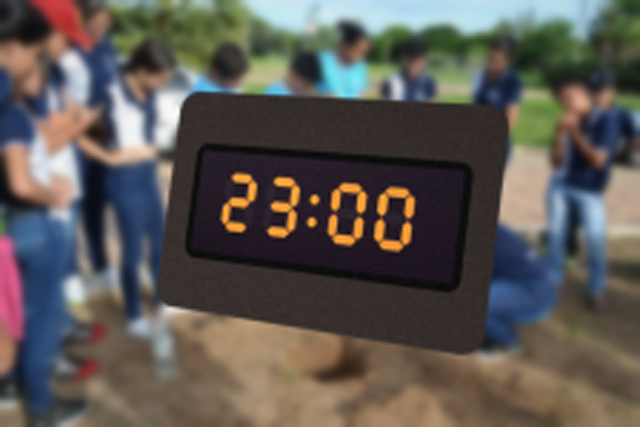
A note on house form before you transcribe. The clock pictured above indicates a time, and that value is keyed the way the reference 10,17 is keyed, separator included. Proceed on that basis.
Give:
23,00
